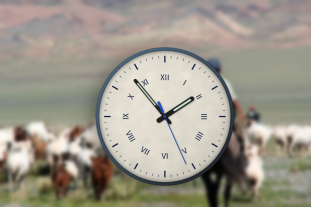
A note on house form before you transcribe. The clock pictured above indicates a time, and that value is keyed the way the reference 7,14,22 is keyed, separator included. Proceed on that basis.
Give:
1,53,26
